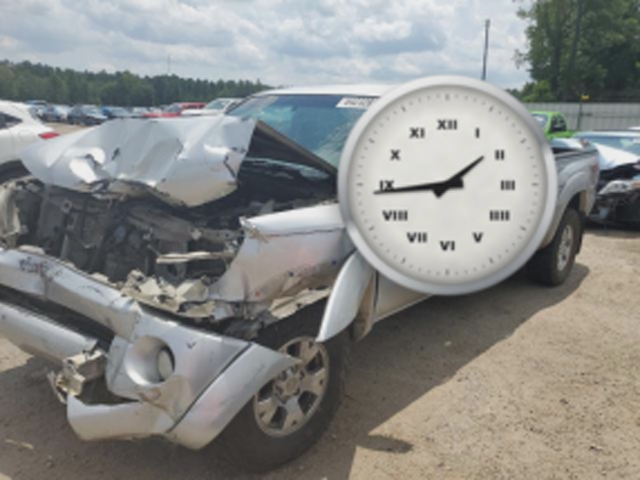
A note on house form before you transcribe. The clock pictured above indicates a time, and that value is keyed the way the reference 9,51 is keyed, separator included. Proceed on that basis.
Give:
1,44
